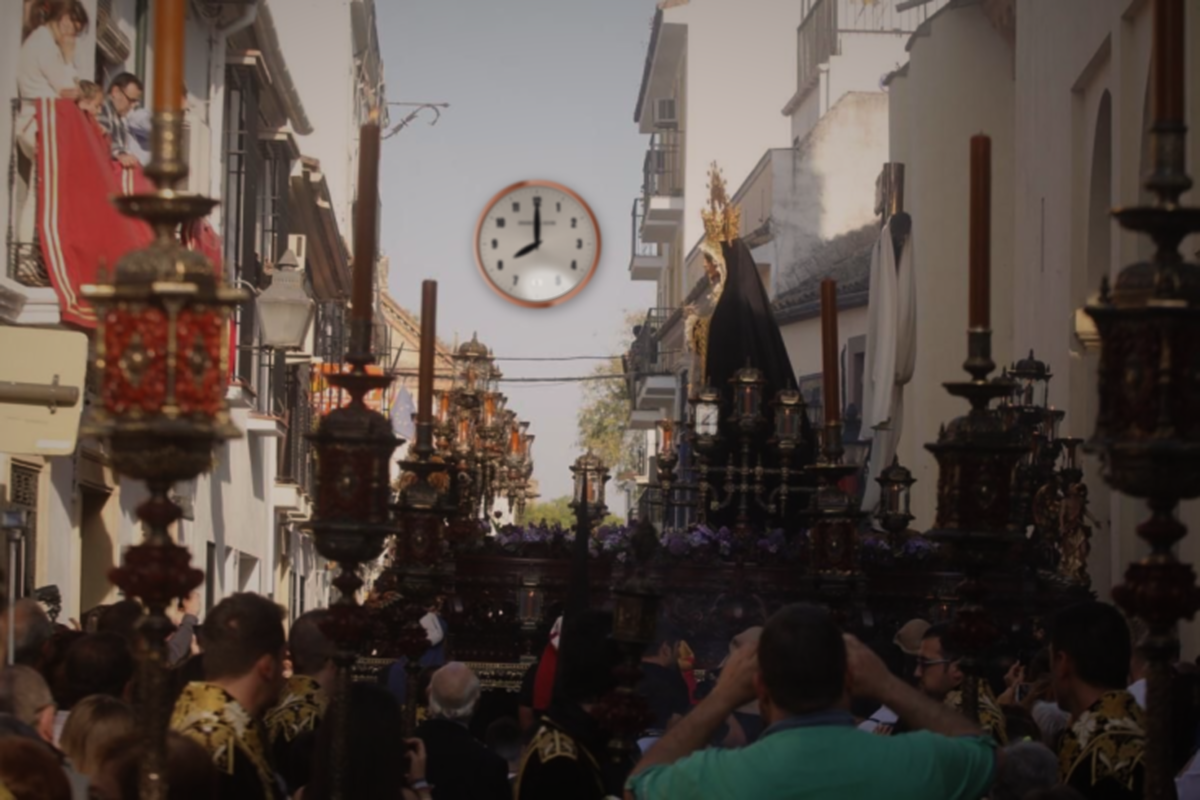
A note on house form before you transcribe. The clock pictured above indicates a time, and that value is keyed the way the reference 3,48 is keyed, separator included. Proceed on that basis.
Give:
8,00
